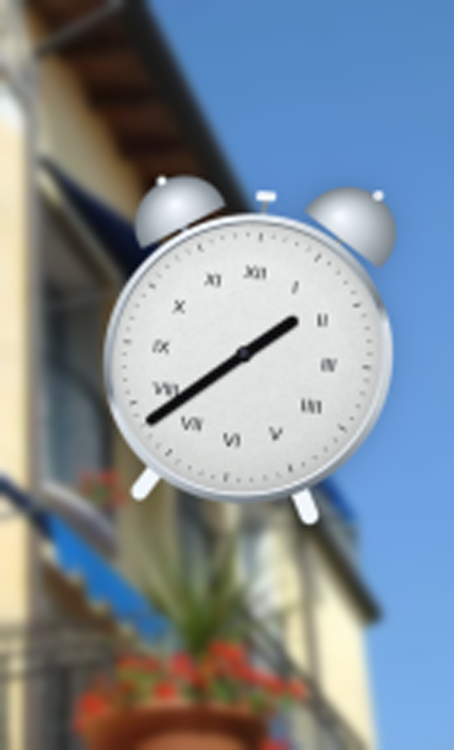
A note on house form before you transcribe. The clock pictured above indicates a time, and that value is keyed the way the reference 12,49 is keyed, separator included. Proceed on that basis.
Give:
1,38
